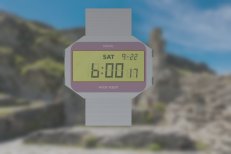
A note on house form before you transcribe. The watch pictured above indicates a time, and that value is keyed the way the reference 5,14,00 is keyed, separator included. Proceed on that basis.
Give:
6,00,17
